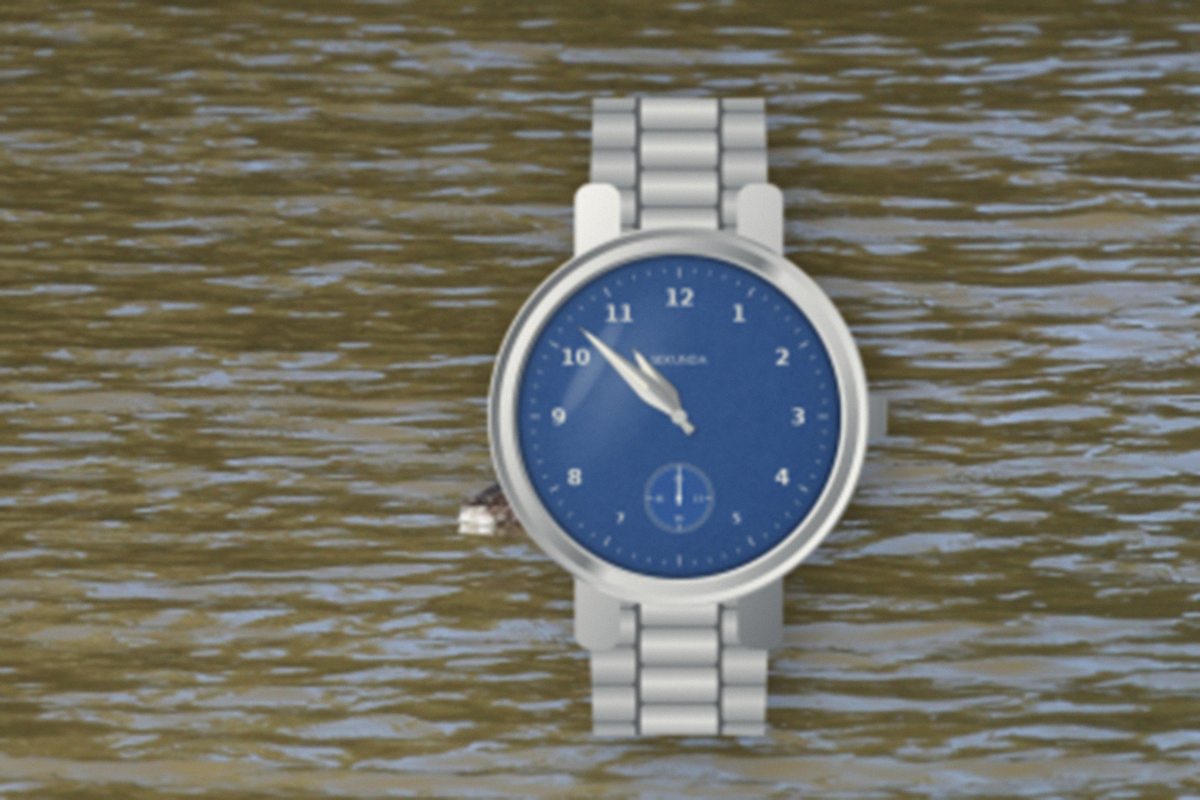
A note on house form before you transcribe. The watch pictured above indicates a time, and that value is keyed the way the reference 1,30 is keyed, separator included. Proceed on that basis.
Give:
10,52
